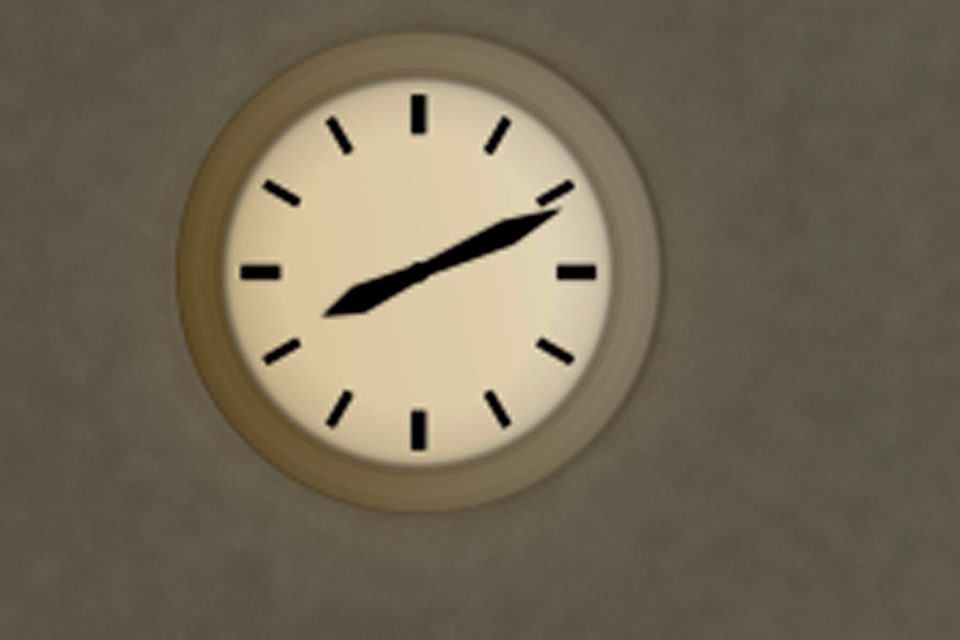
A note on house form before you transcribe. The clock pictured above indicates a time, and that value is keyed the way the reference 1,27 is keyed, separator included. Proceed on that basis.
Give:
8,11
